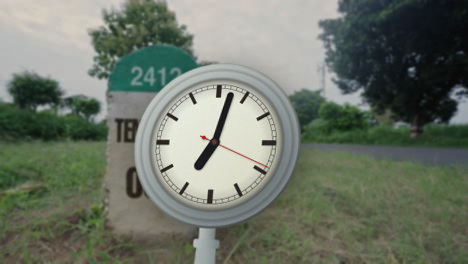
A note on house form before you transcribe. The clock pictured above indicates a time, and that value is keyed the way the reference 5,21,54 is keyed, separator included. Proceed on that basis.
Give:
7,02,19
